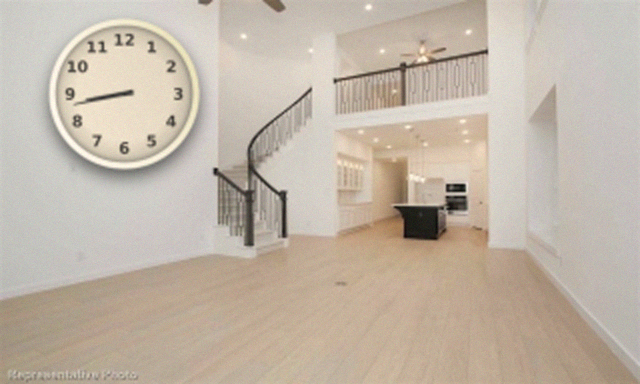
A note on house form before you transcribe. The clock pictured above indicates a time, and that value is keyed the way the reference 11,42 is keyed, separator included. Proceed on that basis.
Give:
8,43
